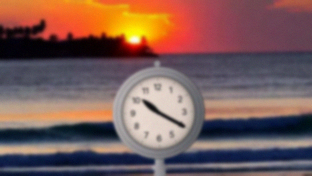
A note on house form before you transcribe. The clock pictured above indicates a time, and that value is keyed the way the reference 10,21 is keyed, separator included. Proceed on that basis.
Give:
10,20
